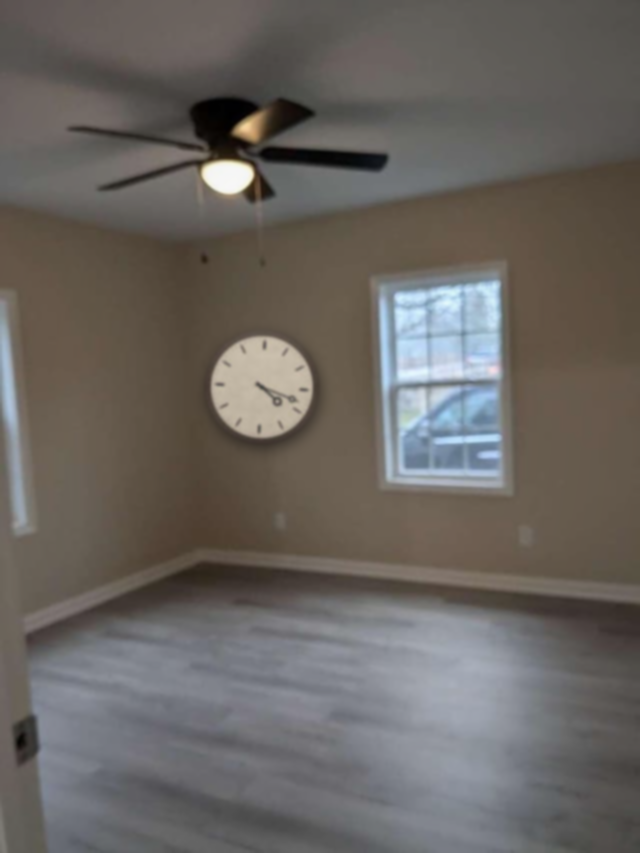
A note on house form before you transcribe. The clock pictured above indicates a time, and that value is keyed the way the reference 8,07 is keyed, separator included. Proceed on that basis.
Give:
4,18
